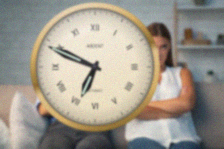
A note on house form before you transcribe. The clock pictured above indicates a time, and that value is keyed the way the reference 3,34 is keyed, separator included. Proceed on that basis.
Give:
6,49
